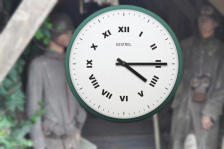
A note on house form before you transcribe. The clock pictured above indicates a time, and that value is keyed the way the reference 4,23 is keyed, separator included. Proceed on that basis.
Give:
4,15
